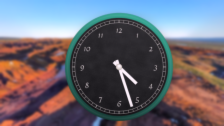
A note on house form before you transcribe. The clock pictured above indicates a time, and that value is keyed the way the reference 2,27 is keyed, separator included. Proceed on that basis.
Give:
4,27
